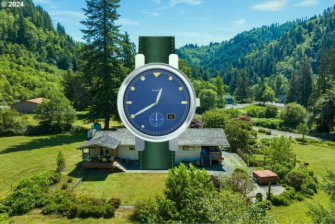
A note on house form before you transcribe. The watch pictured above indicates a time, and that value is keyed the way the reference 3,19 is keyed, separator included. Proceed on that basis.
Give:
12,40
